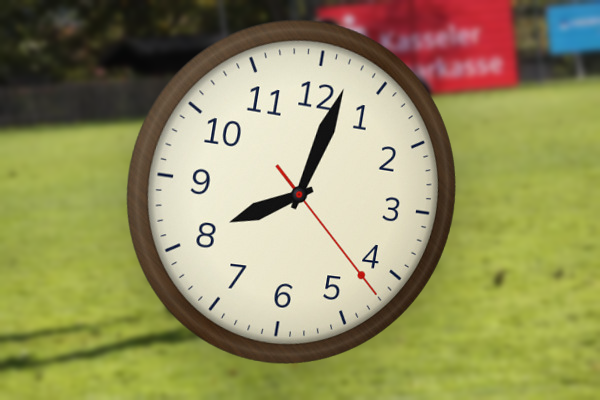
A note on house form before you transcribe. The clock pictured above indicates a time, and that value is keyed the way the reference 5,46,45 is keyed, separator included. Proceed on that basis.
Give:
8,02,22
